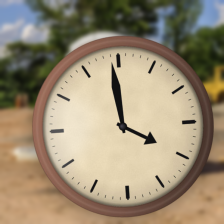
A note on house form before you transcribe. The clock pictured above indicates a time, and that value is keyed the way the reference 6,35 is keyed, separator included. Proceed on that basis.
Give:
3,59
